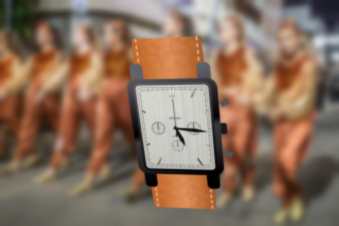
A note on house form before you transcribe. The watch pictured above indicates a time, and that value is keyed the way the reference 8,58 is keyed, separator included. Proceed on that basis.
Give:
5,16
